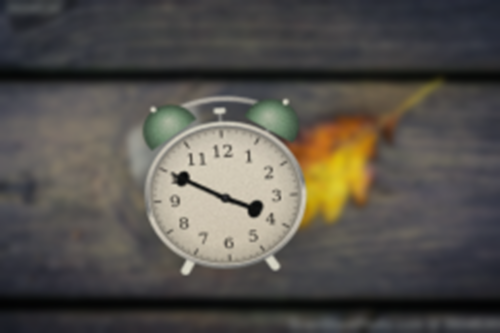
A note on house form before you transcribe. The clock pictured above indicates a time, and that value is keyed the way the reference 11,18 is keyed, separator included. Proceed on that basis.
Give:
3,50
